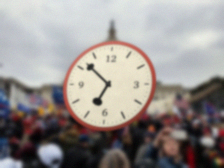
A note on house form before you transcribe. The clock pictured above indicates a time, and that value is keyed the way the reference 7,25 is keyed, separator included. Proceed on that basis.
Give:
6,52
